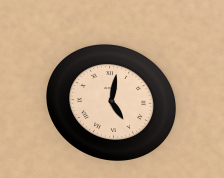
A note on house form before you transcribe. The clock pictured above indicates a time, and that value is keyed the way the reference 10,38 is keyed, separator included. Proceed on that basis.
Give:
5,02
